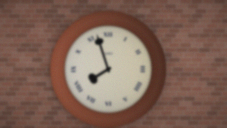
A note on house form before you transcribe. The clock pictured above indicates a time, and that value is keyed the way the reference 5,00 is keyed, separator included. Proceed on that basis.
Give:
7,57
